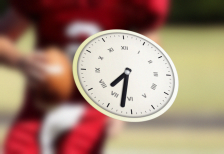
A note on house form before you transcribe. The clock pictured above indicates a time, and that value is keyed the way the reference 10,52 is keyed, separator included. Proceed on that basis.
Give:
7,32
